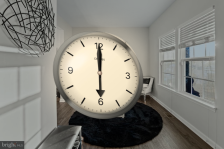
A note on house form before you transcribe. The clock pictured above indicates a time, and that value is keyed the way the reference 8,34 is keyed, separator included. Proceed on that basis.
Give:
6,00
